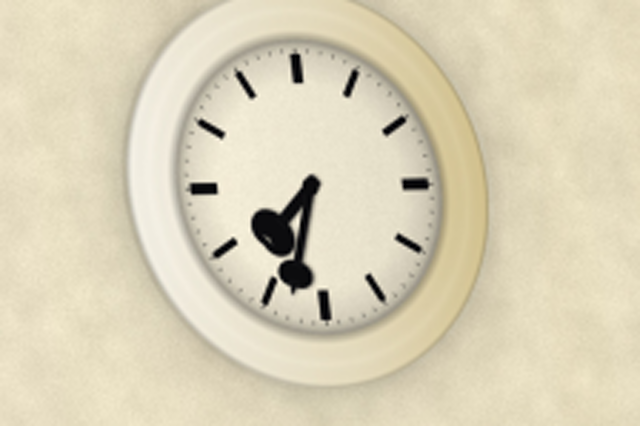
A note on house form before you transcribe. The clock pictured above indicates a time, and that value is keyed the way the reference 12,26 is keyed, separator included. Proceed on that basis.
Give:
7,33
